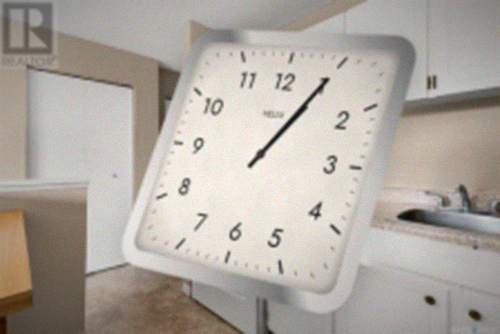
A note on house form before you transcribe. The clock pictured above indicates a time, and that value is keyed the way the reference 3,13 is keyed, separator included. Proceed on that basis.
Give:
1,05
